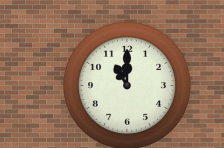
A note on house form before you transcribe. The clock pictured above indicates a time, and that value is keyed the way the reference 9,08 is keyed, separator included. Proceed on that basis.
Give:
11,00
